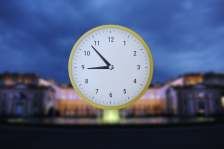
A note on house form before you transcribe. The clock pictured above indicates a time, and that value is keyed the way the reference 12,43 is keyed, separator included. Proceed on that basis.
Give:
8,53
